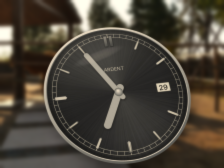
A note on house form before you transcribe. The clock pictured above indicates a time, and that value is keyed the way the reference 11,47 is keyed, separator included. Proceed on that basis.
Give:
6,55
